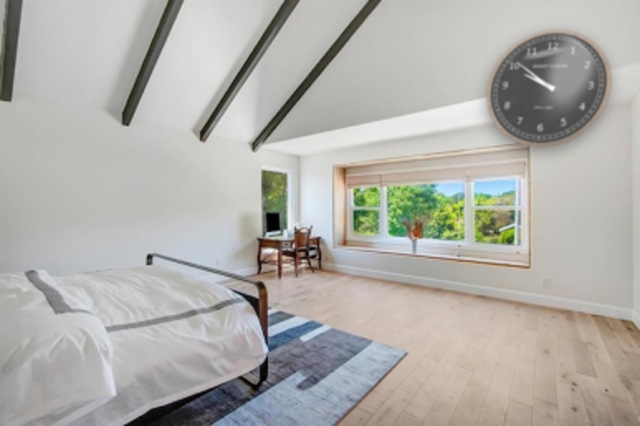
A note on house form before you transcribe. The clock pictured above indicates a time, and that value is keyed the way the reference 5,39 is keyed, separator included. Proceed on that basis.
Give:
9,51
